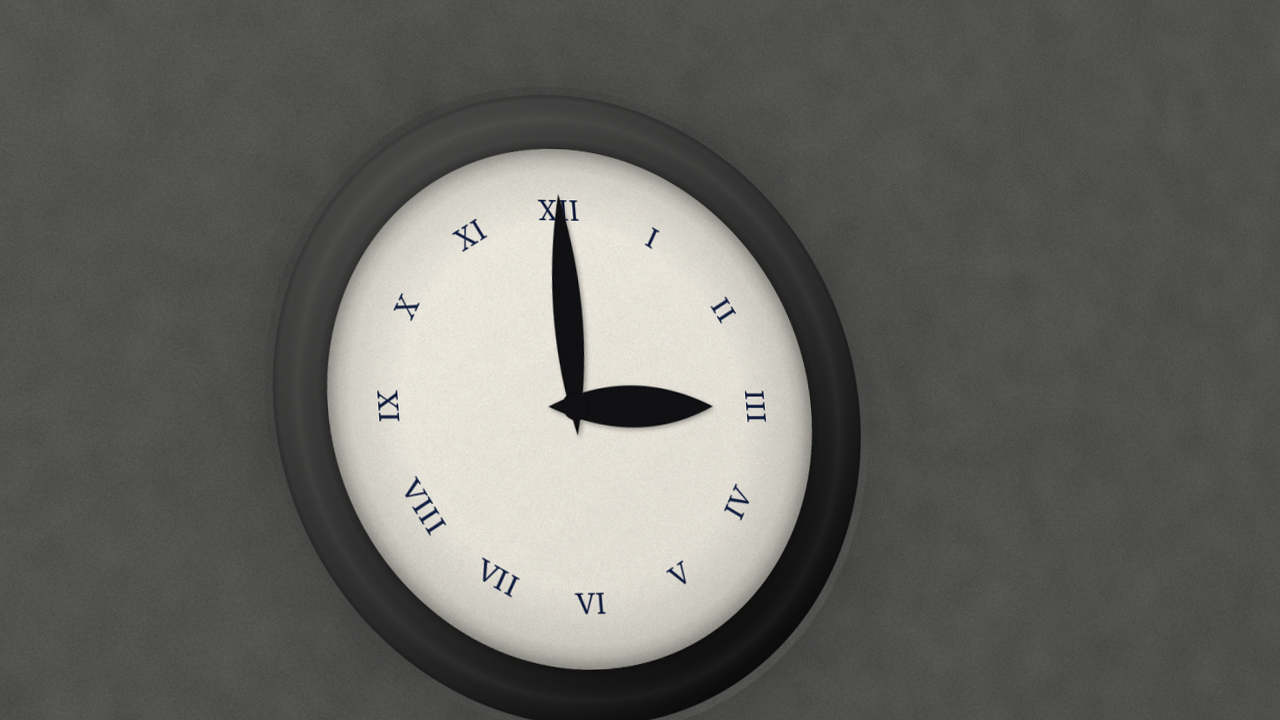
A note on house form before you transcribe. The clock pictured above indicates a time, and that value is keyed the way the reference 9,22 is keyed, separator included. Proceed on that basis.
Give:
3,00
